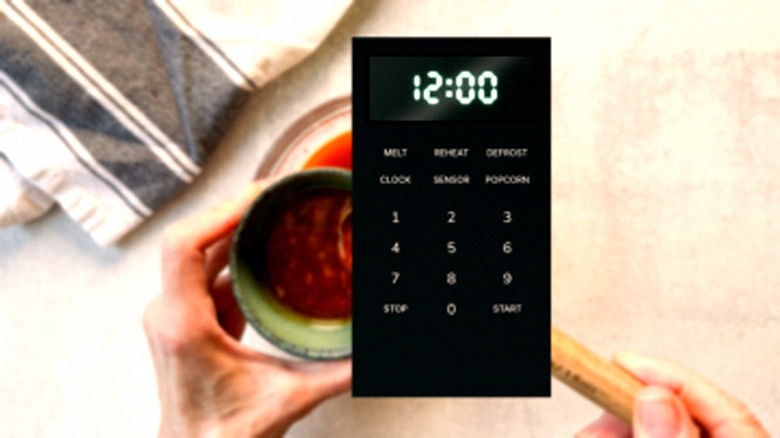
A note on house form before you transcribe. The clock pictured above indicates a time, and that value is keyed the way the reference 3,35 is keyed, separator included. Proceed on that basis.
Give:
12,00
